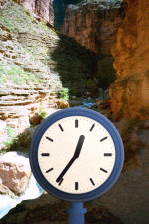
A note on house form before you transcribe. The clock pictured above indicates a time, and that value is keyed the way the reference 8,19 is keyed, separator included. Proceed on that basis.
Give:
12,36
